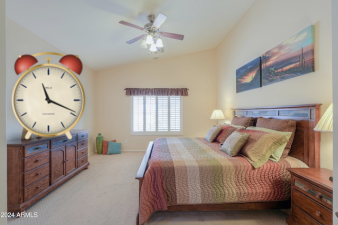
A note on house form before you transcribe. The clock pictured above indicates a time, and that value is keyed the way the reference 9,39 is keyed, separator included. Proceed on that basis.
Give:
11,19
